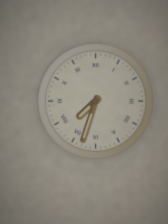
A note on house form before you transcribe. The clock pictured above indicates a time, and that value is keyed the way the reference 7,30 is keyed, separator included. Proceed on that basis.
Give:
7,33
